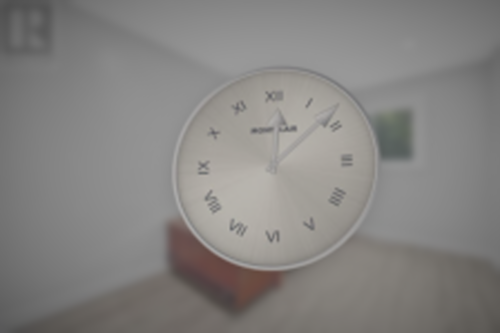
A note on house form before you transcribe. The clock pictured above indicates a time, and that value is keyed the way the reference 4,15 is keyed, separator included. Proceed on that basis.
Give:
12,08
